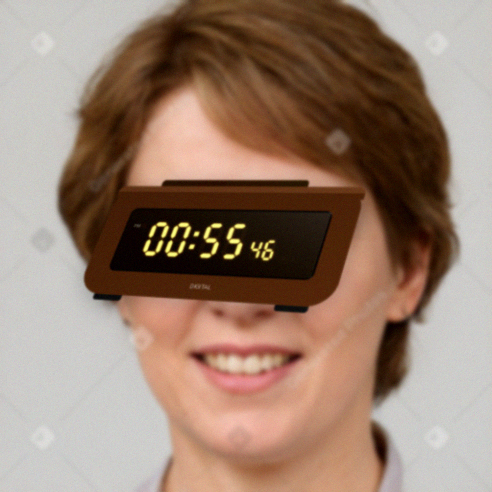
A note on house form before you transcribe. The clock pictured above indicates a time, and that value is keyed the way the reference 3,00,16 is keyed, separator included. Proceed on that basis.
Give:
0,55,46
